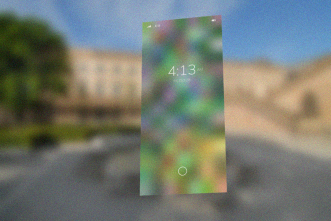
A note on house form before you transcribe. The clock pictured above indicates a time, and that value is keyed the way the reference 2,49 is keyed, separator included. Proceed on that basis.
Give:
4,13
